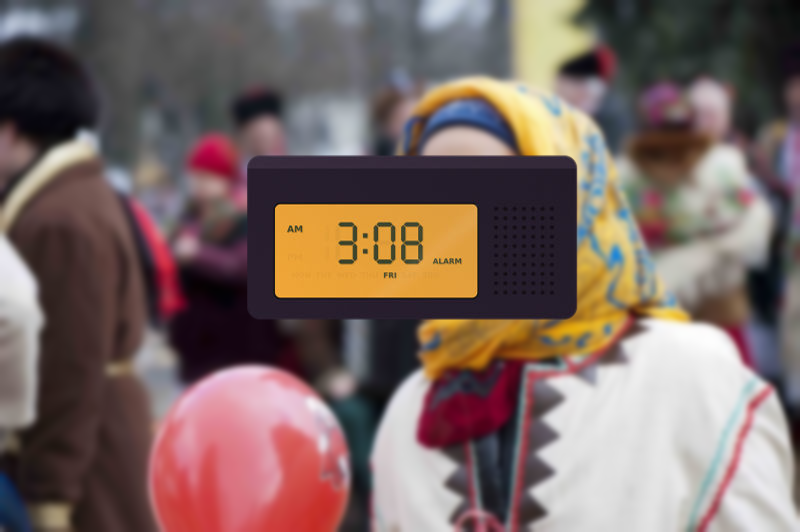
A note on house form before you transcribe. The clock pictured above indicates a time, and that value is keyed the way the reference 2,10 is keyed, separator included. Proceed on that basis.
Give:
3,08
